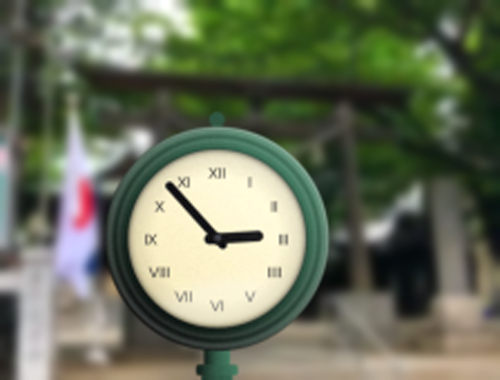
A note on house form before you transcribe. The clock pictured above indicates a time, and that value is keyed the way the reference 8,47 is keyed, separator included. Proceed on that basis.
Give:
2,53
